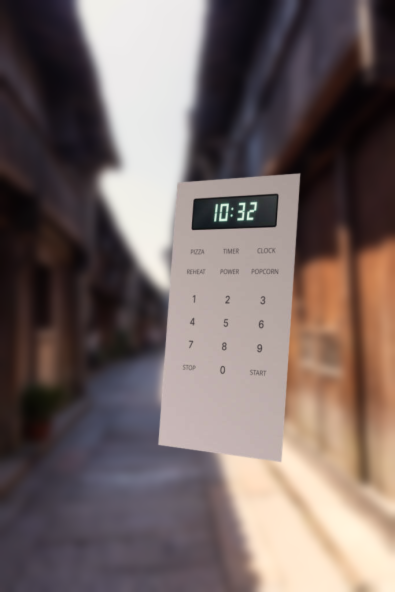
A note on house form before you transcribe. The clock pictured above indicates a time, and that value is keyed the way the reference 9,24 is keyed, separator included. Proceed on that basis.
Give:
10,32
